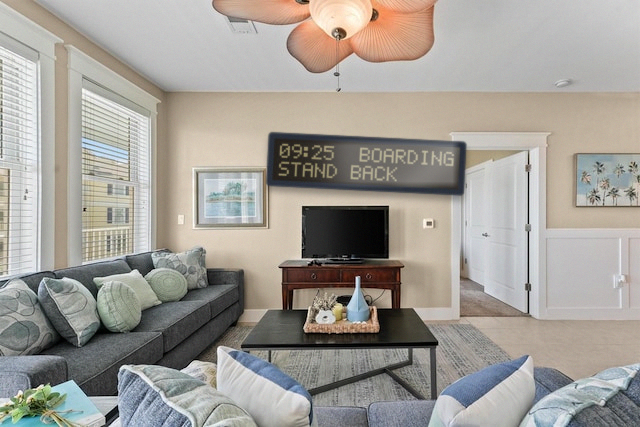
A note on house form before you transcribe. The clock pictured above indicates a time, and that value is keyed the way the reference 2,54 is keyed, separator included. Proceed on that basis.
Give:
9,25
